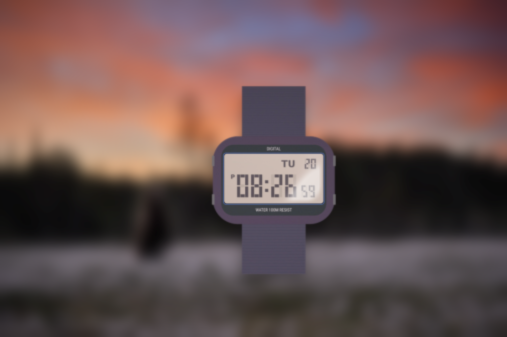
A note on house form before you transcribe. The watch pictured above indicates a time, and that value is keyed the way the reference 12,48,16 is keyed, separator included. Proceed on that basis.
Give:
8,26,59
